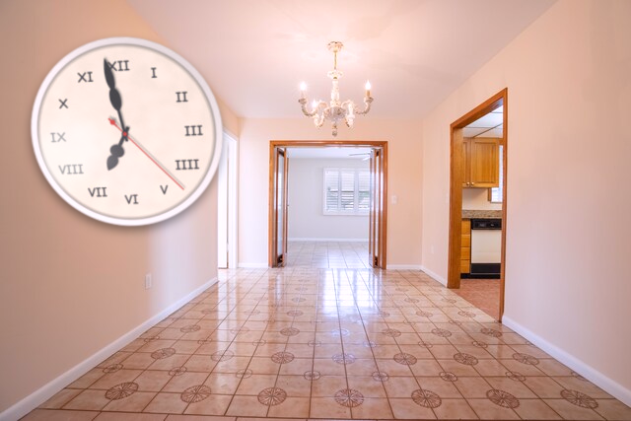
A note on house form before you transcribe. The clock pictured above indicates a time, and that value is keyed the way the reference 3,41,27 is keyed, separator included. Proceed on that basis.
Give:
6,58,23
